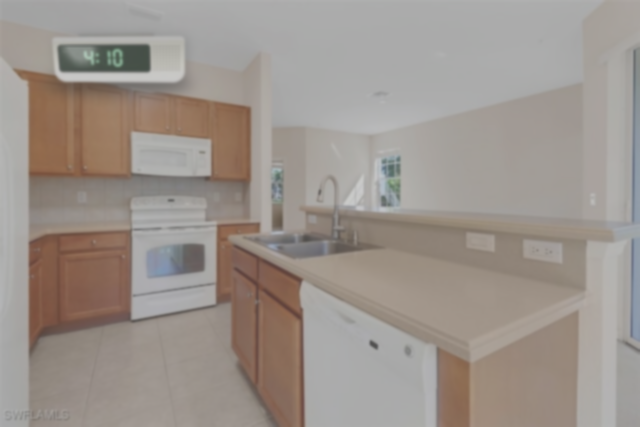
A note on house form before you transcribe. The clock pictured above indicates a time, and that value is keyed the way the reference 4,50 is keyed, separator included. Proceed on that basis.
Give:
4,10
